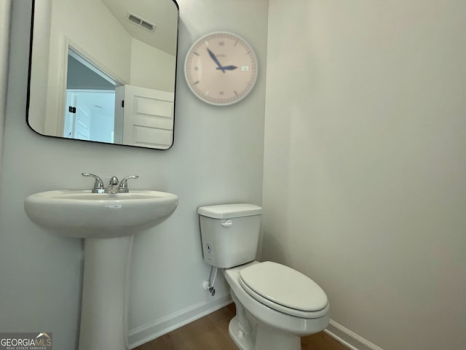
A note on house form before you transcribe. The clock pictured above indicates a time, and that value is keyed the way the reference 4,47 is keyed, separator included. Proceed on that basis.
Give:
2,54
